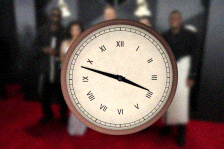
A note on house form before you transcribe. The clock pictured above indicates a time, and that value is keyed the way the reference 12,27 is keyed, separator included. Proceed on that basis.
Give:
3,48
